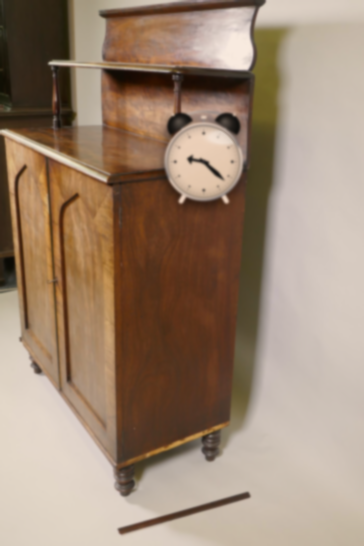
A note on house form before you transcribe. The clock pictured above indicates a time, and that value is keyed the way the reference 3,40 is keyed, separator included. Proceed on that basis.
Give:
9,22
